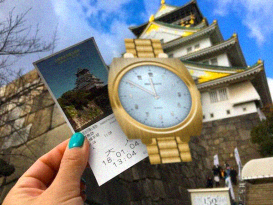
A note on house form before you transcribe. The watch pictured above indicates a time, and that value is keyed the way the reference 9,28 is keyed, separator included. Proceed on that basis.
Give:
11,51
